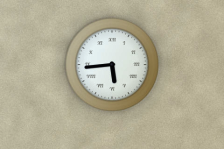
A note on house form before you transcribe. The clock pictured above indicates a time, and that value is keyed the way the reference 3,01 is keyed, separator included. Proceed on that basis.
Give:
5,44
